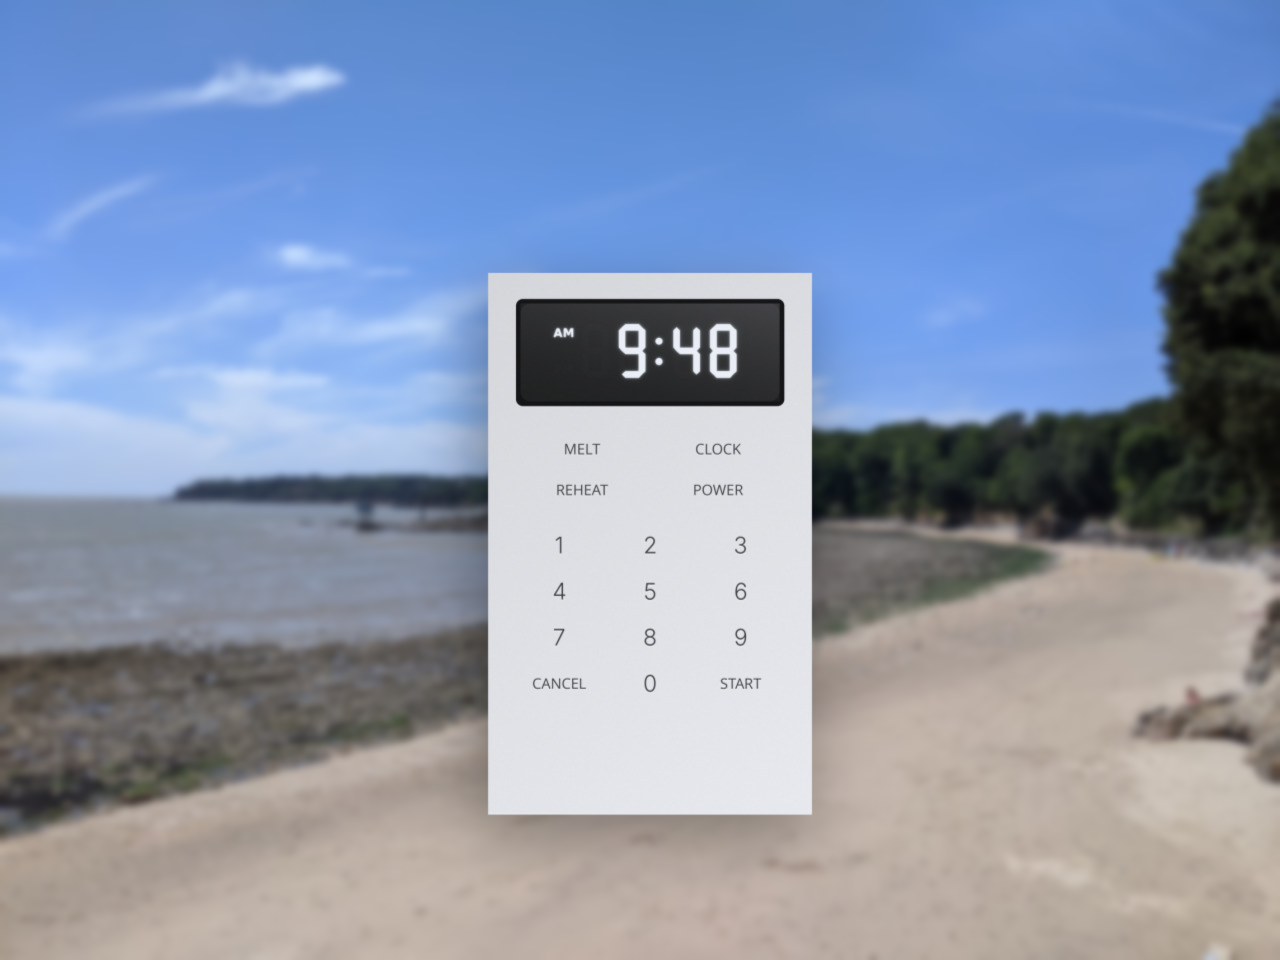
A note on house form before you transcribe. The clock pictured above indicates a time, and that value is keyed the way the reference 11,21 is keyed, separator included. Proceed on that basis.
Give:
9,48
